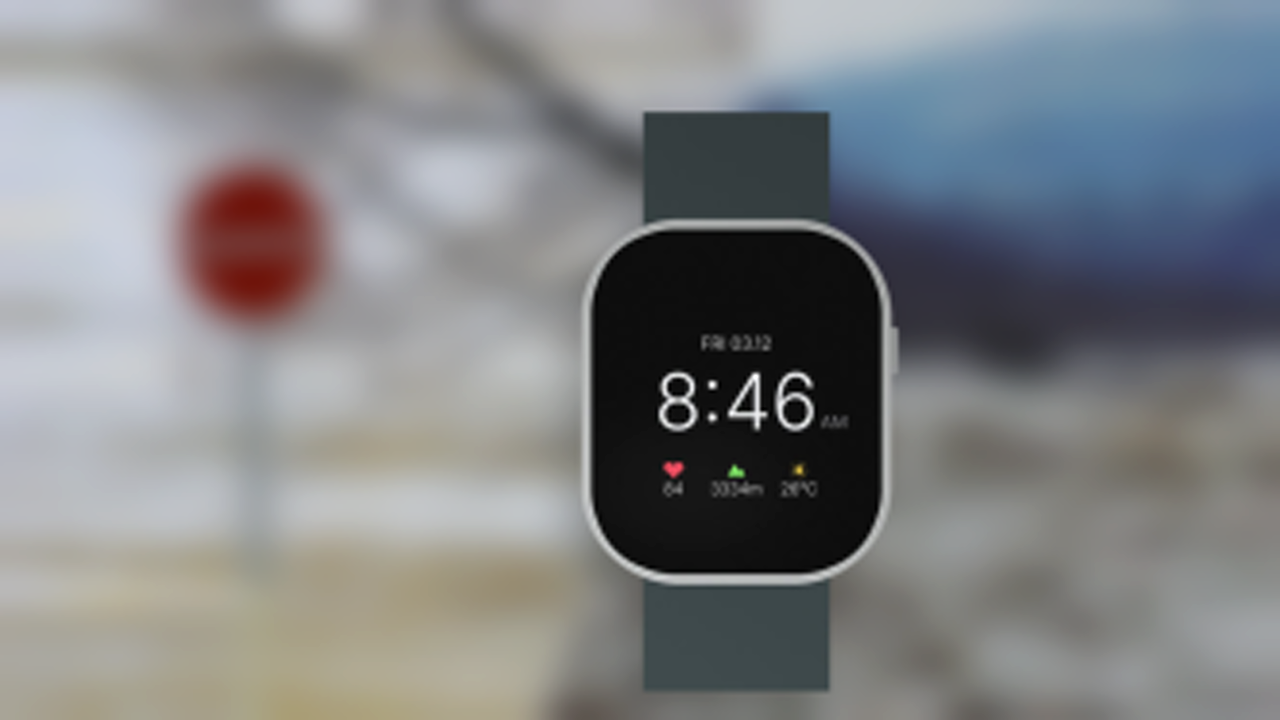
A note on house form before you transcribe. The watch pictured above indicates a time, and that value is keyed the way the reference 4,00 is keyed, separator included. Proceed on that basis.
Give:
8,46
